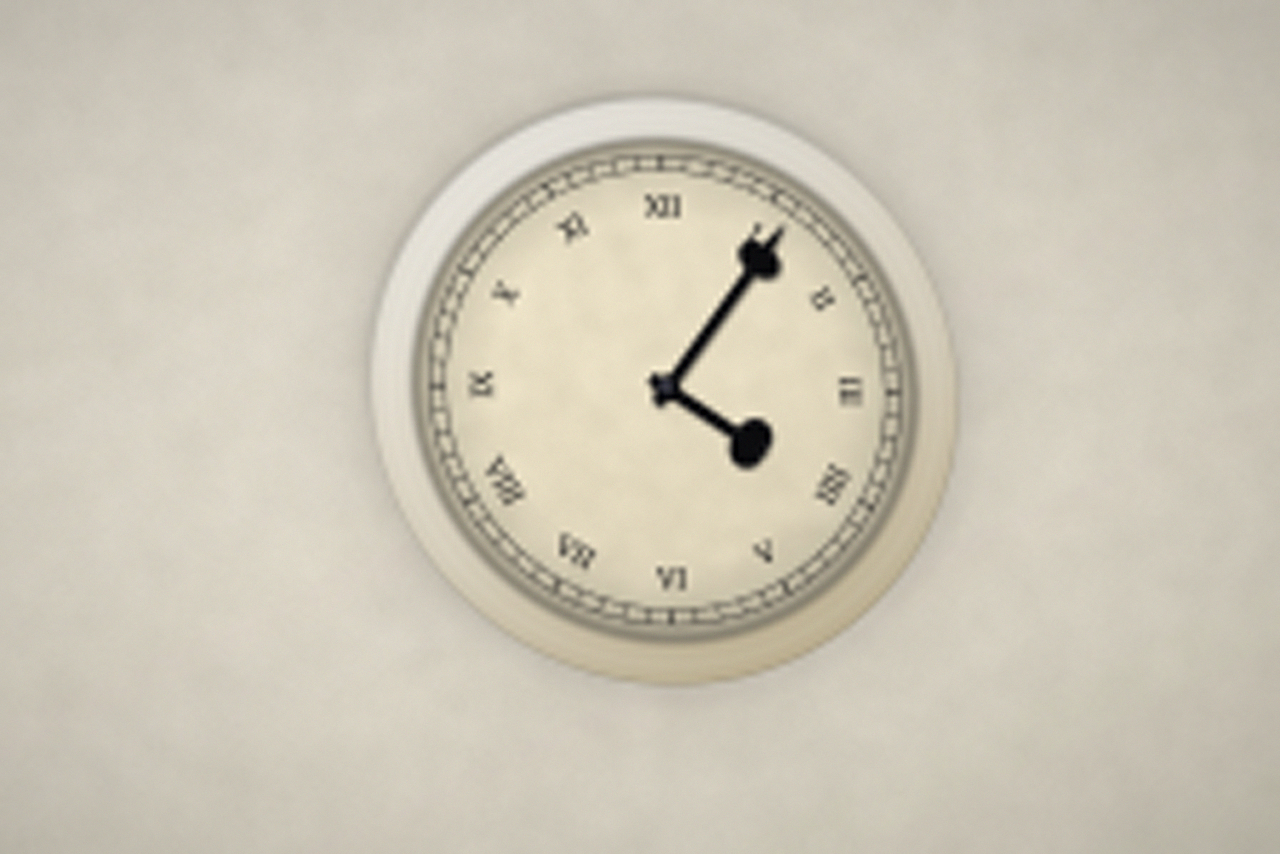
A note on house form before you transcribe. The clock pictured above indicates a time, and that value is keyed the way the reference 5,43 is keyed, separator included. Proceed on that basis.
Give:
4,06
